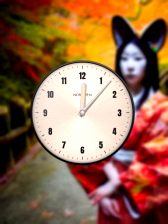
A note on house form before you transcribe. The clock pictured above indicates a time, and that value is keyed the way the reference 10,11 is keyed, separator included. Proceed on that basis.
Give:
12,07
